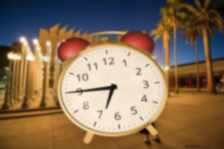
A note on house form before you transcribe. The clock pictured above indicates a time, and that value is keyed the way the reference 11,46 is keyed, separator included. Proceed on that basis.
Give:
6,45
